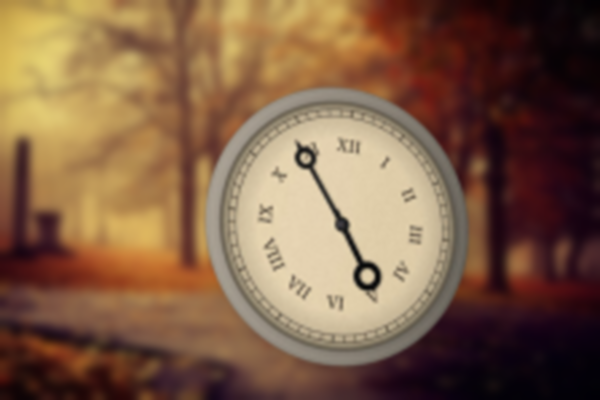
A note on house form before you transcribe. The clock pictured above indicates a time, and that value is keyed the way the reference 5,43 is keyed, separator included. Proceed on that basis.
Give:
4,54
